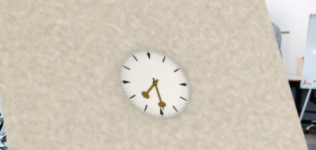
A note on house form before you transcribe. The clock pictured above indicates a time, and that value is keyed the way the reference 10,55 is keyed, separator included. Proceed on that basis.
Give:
7,29
